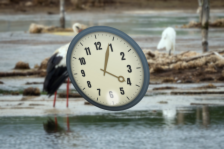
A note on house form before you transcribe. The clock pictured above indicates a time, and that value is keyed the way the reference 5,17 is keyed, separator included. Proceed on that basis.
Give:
4,04
